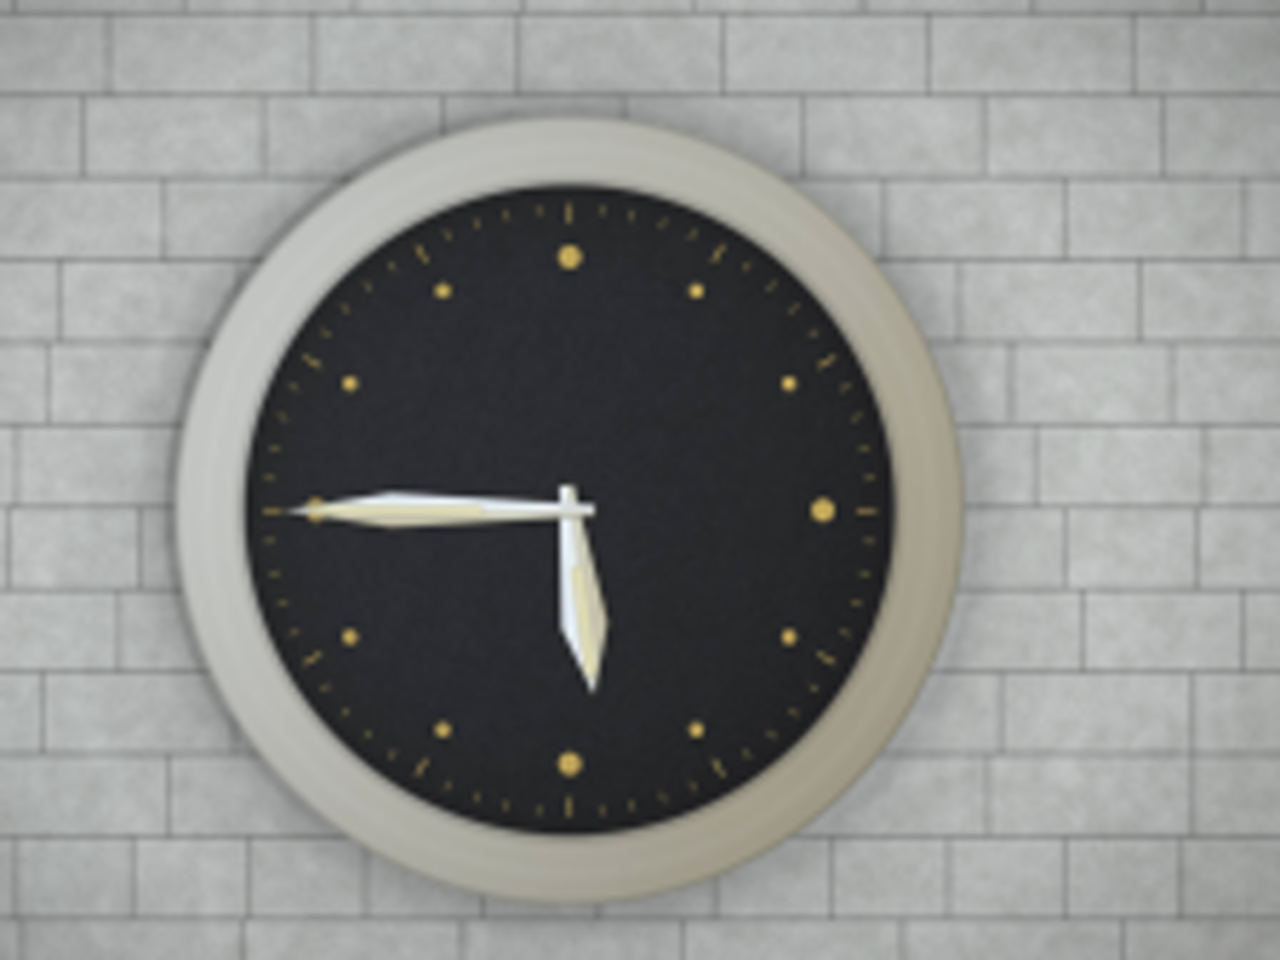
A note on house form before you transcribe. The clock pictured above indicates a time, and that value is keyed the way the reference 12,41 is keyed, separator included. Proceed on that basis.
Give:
5,45
